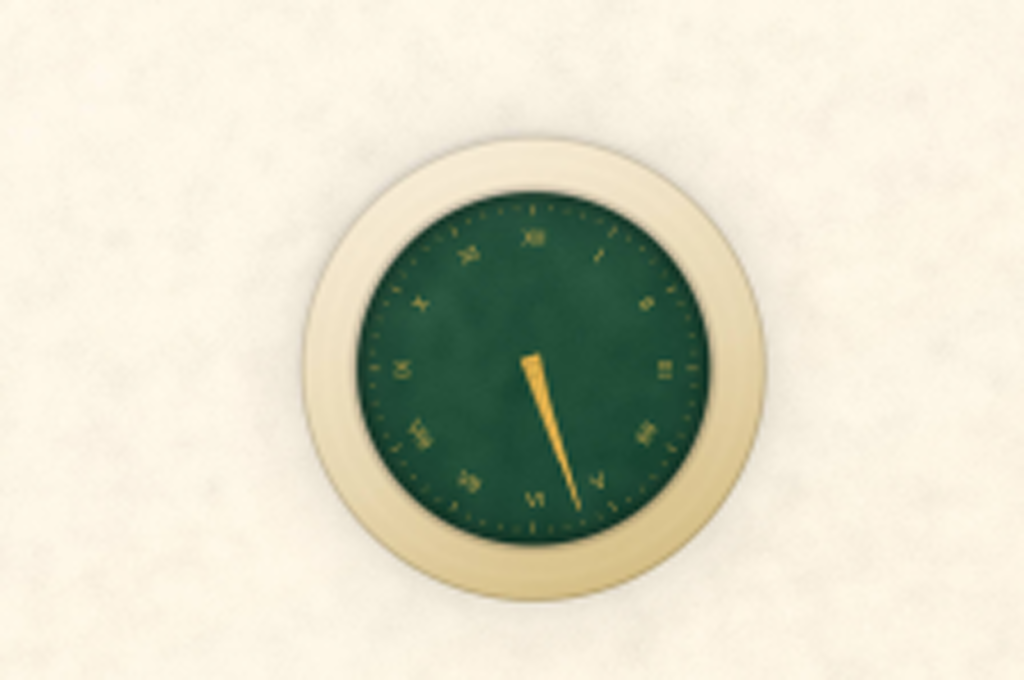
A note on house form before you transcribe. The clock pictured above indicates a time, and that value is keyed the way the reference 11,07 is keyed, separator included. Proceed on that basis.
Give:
5,27
